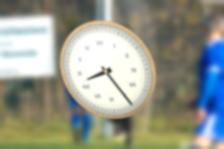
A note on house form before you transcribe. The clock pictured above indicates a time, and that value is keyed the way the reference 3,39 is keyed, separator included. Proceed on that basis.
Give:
8,25
